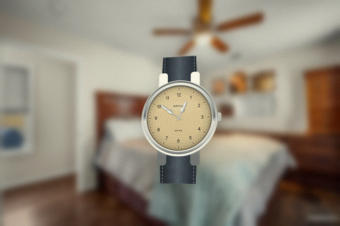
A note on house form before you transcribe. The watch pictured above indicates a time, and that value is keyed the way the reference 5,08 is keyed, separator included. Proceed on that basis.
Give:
12,51
